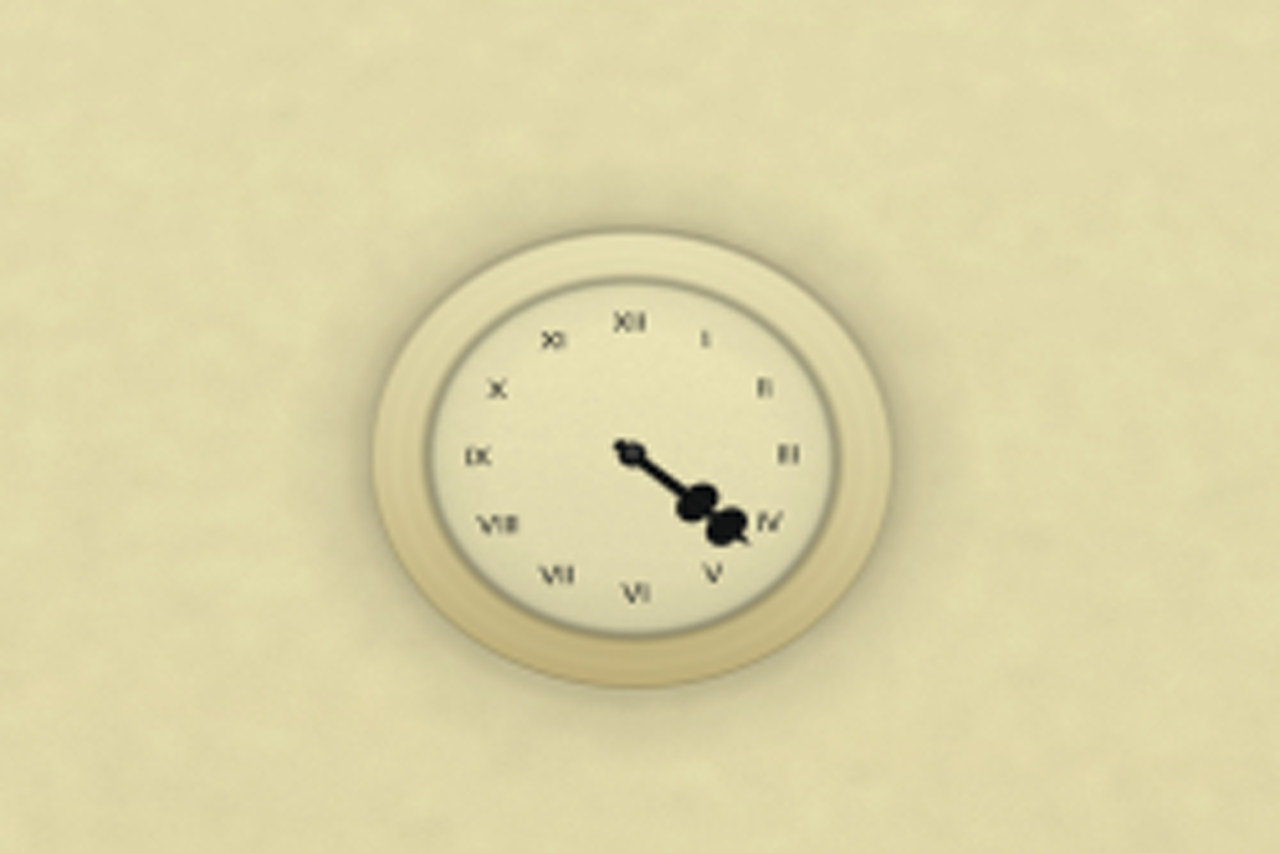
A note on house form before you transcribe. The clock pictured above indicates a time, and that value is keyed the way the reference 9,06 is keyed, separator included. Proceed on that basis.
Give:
4,22
